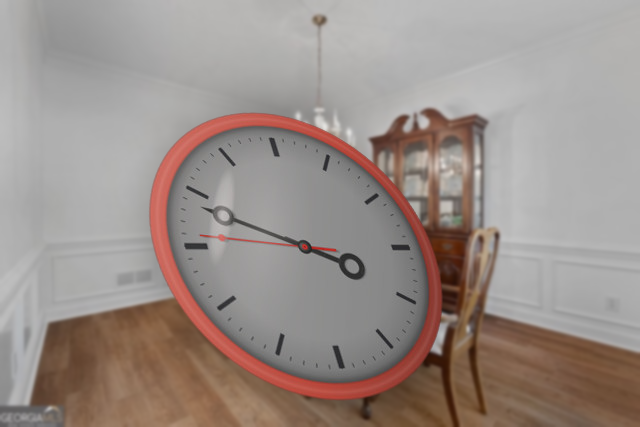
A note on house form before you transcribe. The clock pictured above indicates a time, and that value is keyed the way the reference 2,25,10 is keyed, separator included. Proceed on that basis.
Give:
3,48,46
